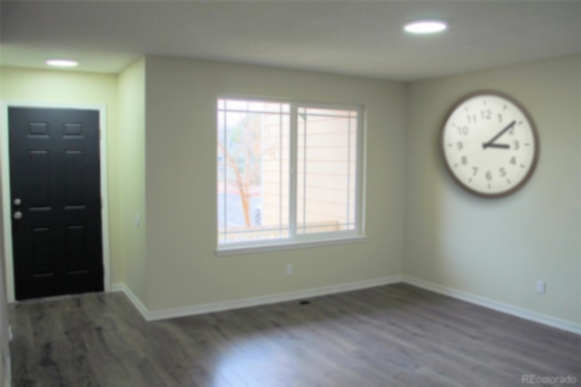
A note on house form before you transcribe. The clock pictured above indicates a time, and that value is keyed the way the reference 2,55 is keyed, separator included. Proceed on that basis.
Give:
3,09
